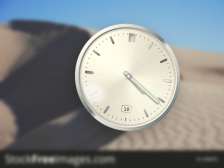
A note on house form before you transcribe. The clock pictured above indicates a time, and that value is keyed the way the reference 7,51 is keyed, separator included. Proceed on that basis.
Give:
4,21
